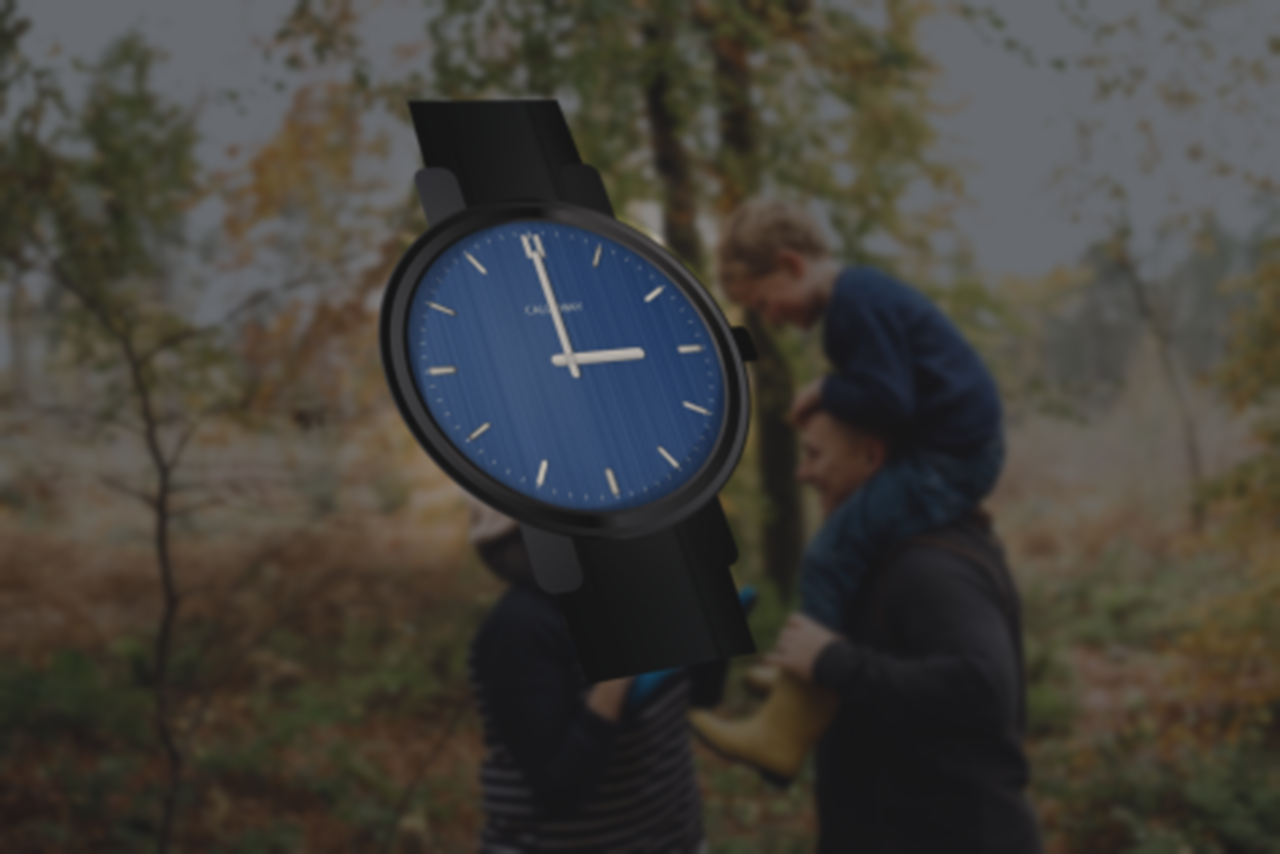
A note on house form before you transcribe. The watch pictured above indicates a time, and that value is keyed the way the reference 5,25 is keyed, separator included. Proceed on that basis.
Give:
3,00
